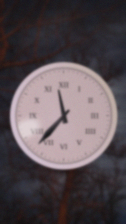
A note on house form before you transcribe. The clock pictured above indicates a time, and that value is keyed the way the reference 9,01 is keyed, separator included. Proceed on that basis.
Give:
11,37
